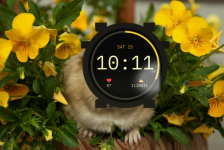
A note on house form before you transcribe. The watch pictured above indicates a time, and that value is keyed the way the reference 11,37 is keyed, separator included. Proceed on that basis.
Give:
10,11
